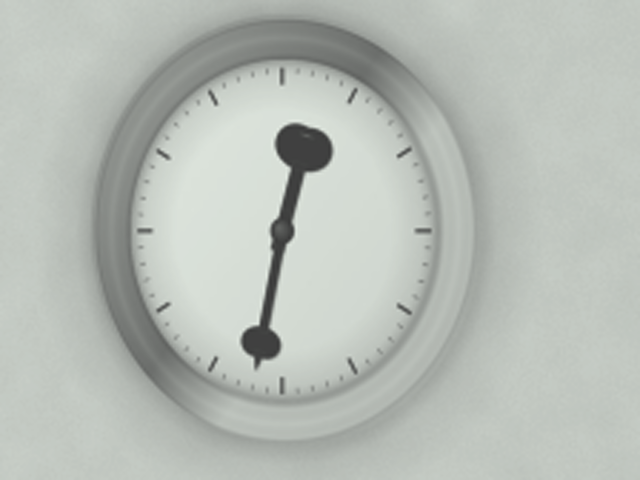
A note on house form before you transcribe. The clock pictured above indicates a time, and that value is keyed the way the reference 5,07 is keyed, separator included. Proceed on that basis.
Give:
12,32
